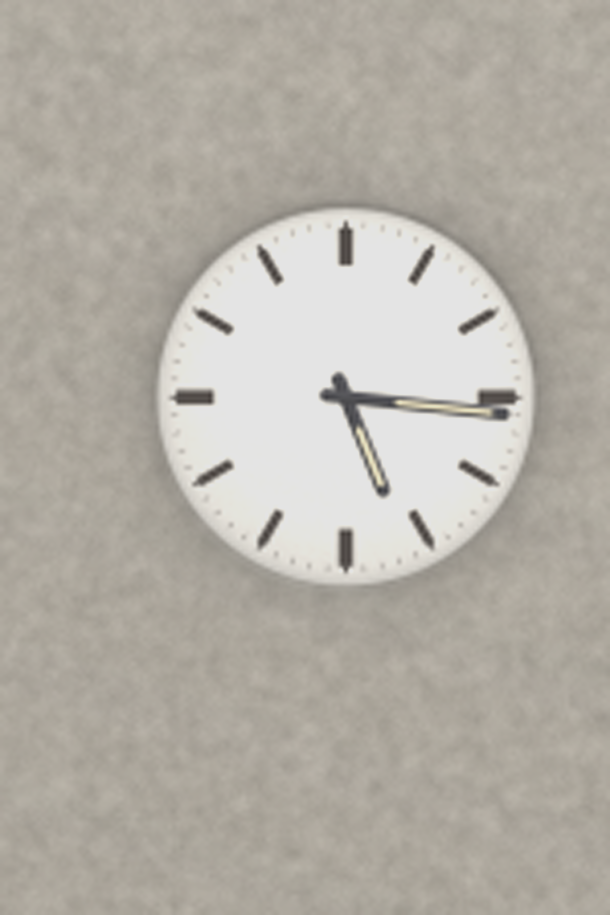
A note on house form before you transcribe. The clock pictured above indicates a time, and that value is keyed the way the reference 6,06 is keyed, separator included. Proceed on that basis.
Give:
5,16
